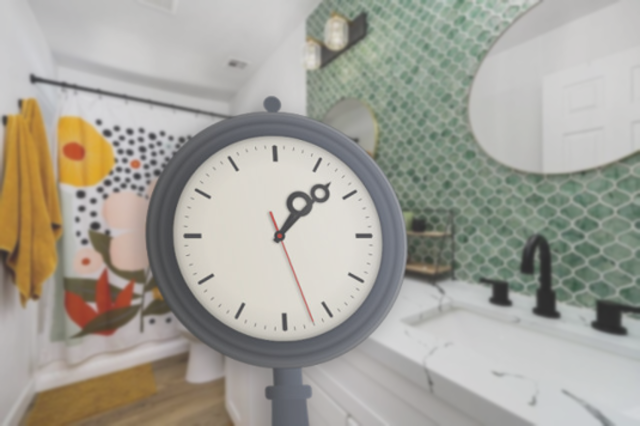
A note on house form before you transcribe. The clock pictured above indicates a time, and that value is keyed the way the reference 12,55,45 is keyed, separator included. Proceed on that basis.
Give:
1,07,27
